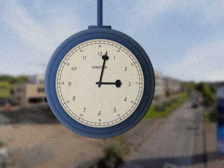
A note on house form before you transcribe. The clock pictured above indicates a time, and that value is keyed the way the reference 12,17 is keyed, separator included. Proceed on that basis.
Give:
3,02
